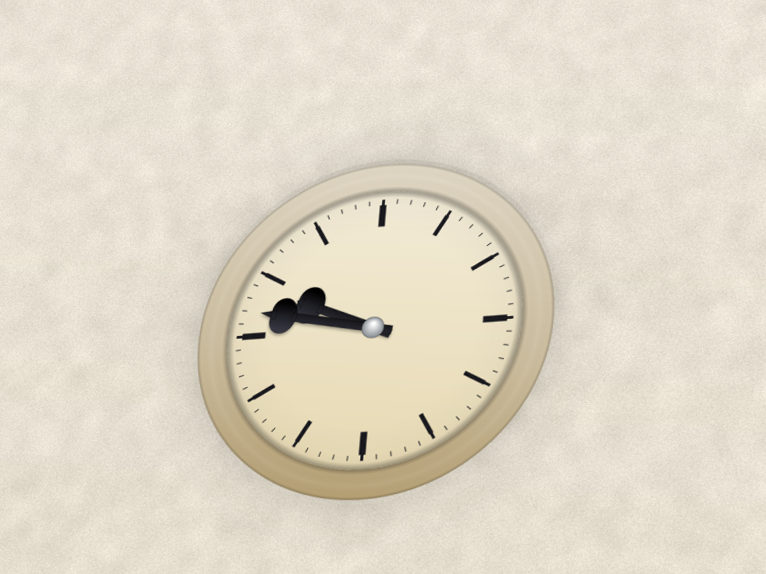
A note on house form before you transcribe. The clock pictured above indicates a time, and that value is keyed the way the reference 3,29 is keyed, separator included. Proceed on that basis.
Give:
9,47
